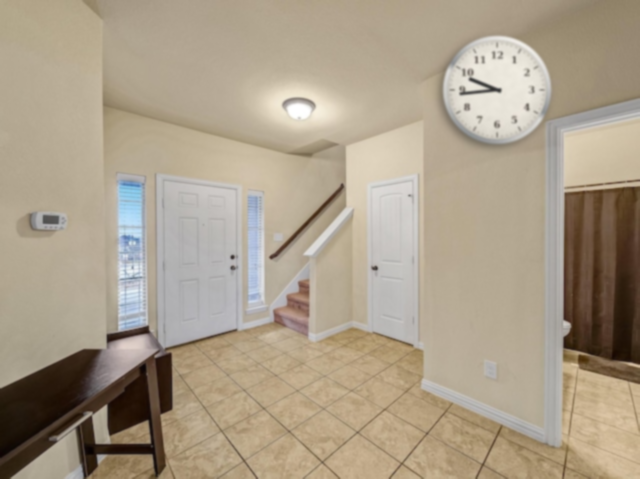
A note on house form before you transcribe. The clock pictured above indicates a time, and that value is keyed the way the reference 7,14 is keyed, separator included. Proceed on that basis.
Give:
9,44
